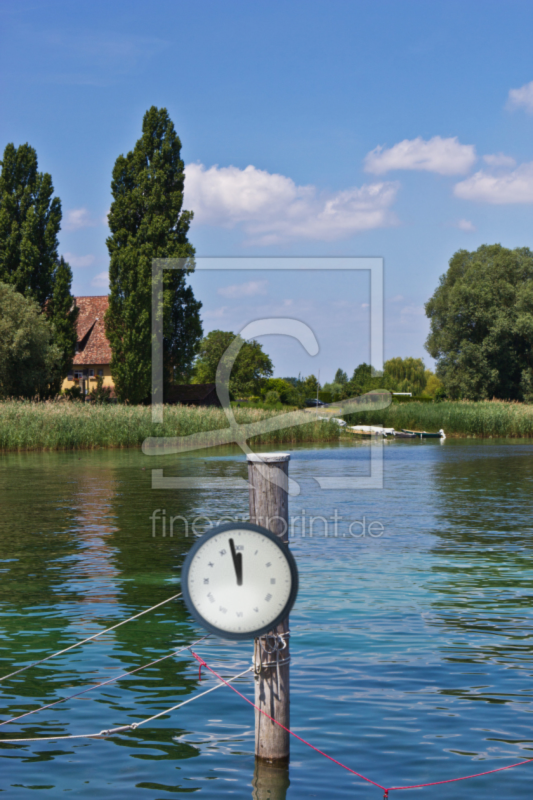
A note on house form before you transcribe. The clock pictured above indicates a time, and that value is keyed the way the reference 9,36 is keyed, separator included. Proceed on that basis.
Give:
11,58
